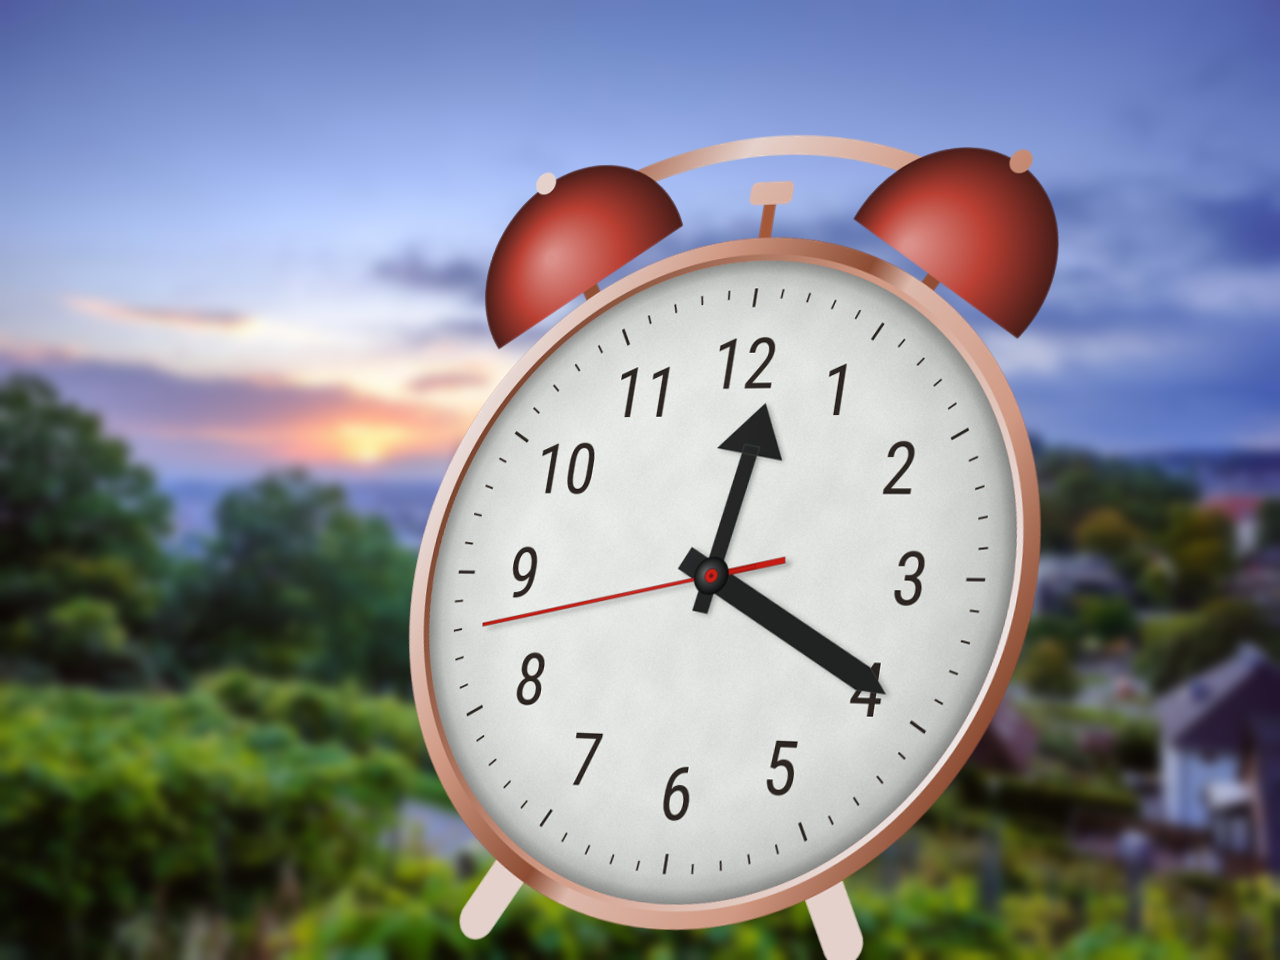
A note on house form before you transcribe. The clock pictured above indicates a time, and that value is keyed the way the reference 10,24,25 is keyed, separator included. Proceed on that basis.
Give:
12,19,43
